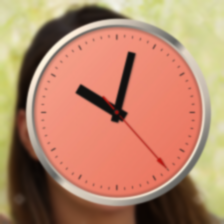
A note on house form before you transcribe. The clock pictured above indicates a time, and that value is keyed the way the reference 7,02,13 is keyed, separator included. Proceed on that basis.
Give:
10,02,23
